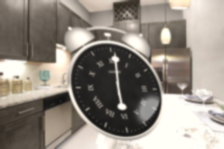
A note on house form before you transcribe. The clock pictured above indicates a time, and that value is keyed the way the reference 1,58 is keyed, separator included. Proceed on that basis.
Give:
6,01
